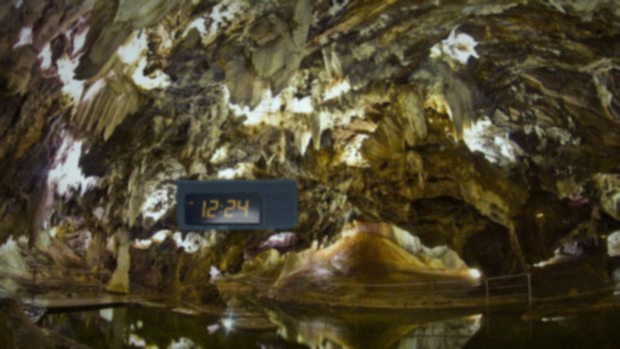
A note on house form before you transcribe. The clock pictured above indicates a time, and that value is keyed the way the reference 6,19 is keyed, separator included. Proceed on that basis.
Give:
12,24
